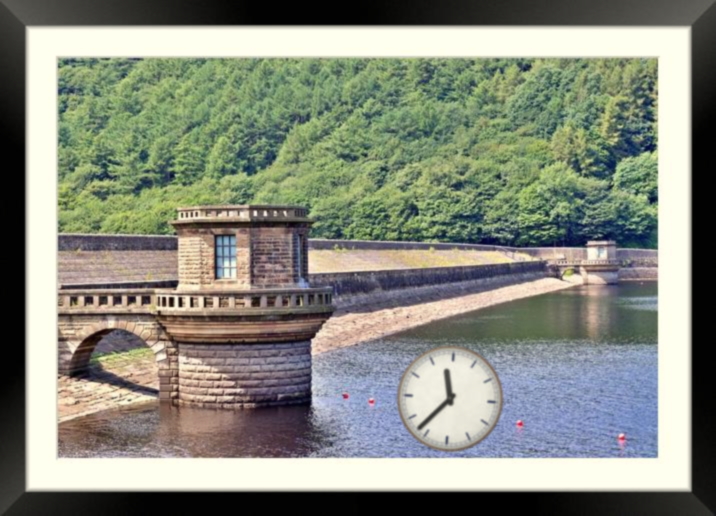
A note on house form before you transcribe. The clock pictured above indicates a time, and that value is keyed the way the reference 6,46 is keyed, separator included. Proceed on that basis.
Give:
11,37
